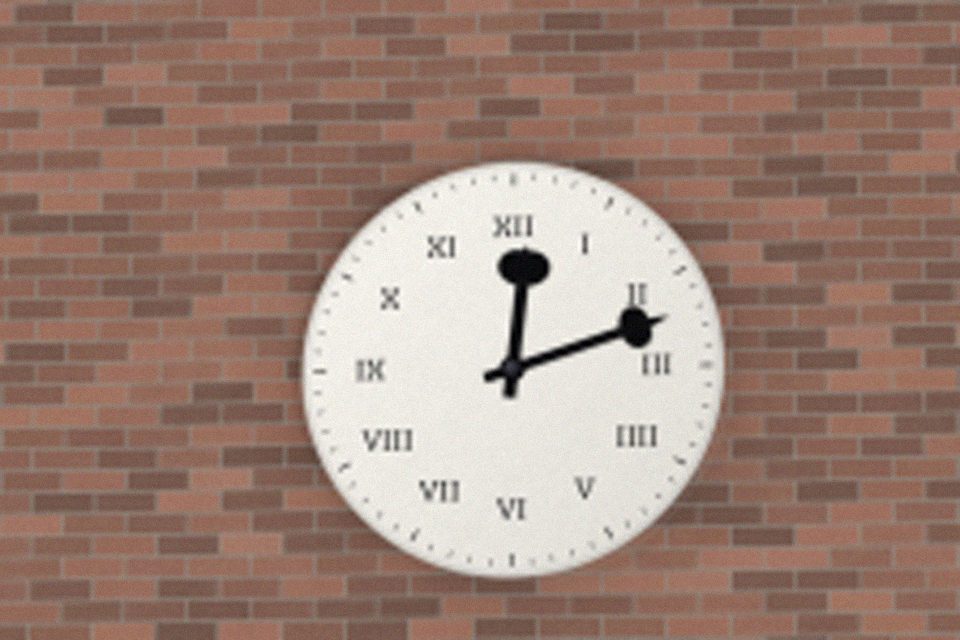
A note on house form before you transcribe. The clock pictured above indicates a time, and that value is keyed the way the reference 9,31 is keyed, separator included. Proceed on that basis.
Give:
12,12
